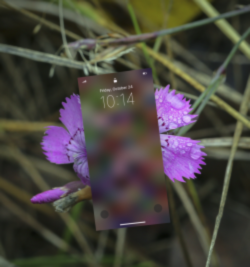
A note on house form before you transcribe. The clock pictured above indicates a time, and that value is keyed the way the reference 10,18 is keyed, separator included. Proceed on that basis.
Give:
10,14
